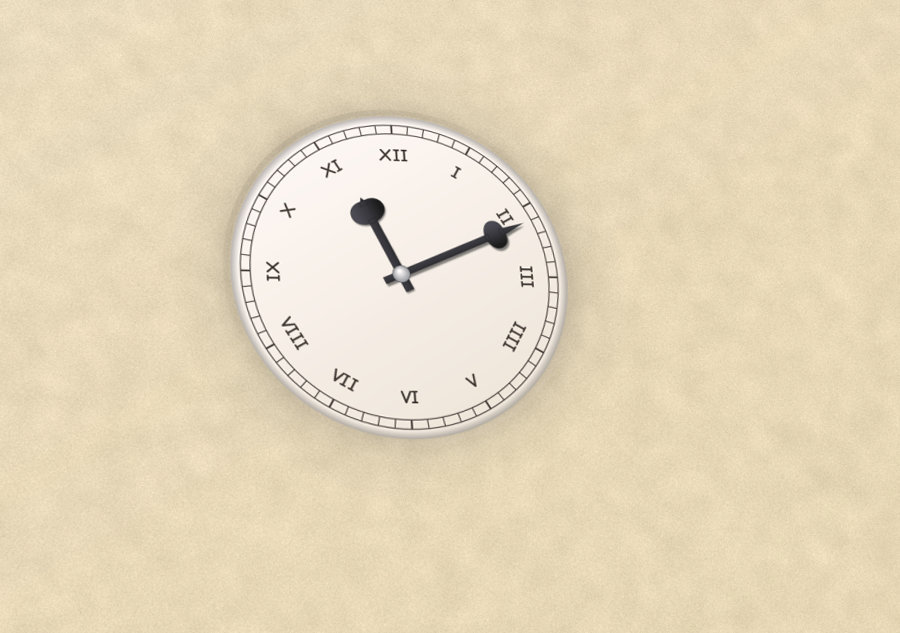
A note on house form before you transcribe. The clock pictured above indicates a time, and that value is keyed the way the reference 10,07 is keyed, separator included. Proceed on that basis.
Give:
11,11
